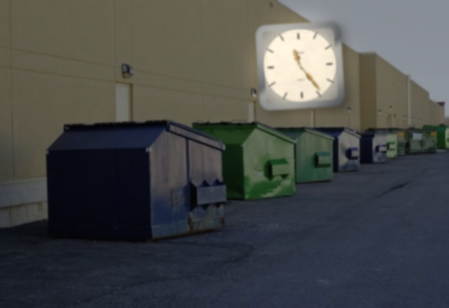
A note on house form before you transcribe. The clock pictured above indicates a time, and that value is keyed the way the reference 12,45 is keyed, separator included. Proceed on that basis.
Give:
11,24
